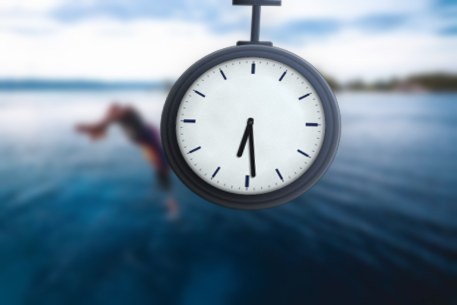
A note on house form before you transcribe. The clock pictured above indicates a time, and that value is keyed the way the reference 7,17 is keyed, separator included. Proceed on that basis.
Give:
6,29
